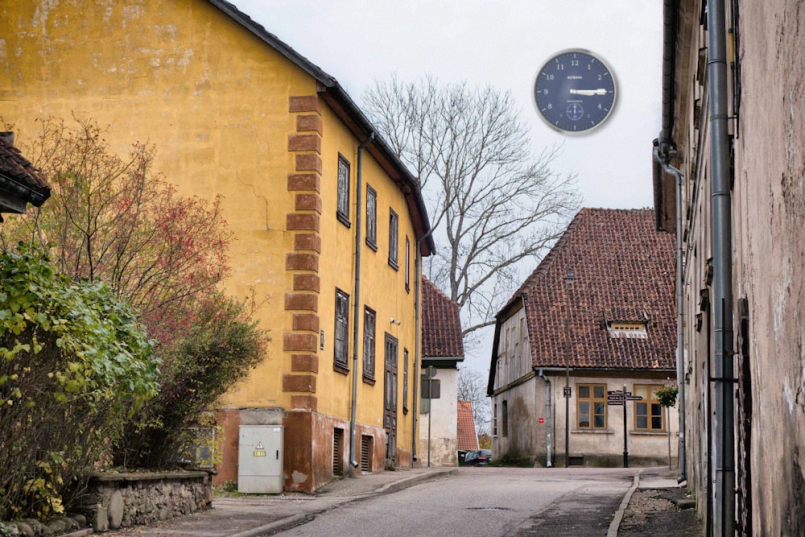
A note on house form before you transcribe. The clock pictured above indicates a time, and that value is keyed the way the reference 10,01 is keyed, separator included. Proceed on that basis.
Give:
3,15
